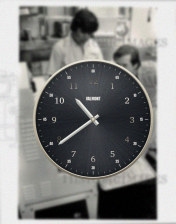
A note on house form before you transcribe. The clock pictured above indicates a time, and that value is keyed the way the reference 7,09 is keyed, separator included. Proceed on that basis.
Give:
10,39
